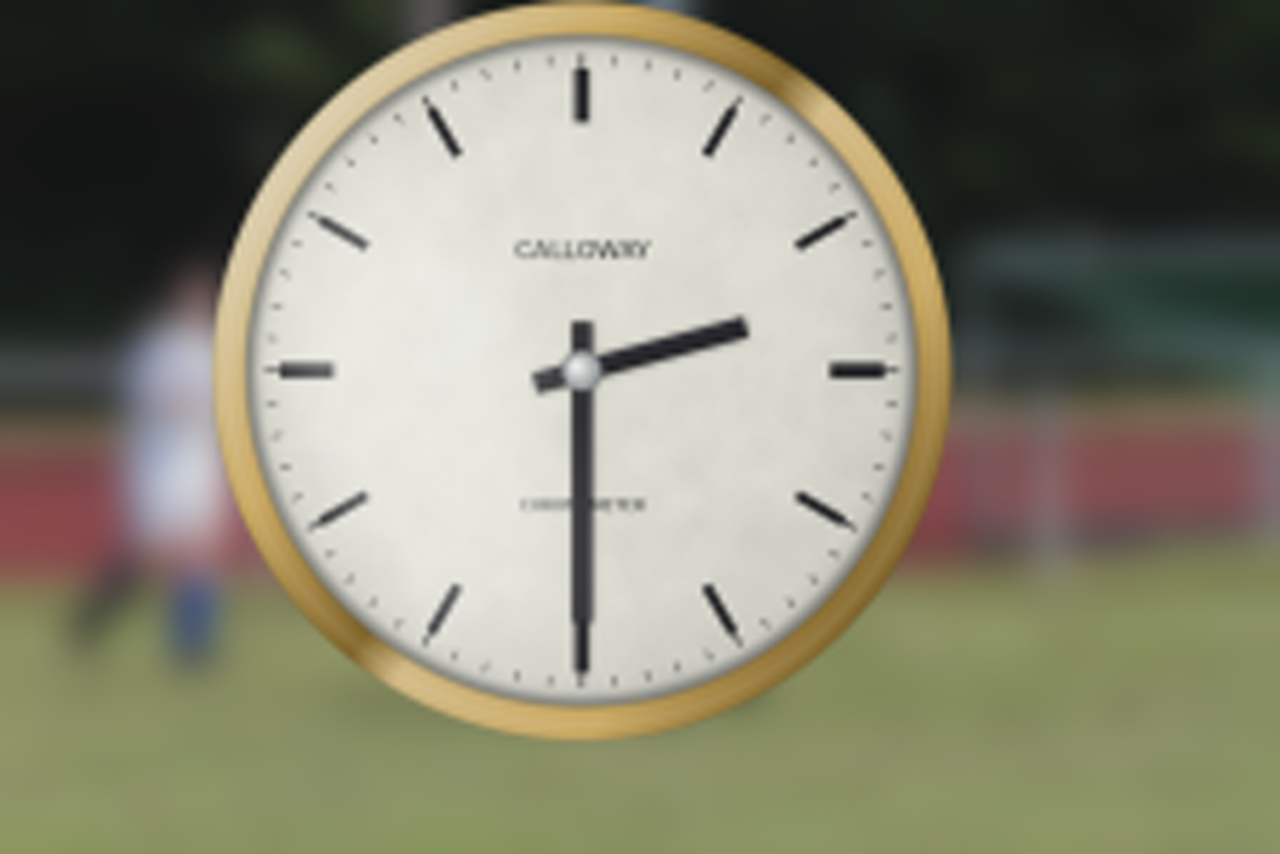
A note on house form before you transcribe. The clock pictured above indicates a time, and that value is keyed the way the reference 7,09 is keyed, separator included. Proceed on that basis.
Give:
2,30
